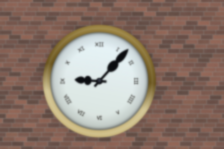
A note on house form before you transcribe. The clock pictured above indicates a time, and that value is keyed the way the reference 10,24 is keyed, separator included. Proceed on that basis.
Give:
9,07
